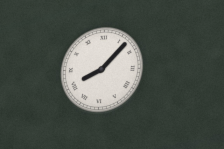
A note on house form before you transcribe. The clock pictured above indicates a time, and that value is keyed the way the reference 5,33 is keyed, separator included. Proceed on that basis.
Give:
8,07
